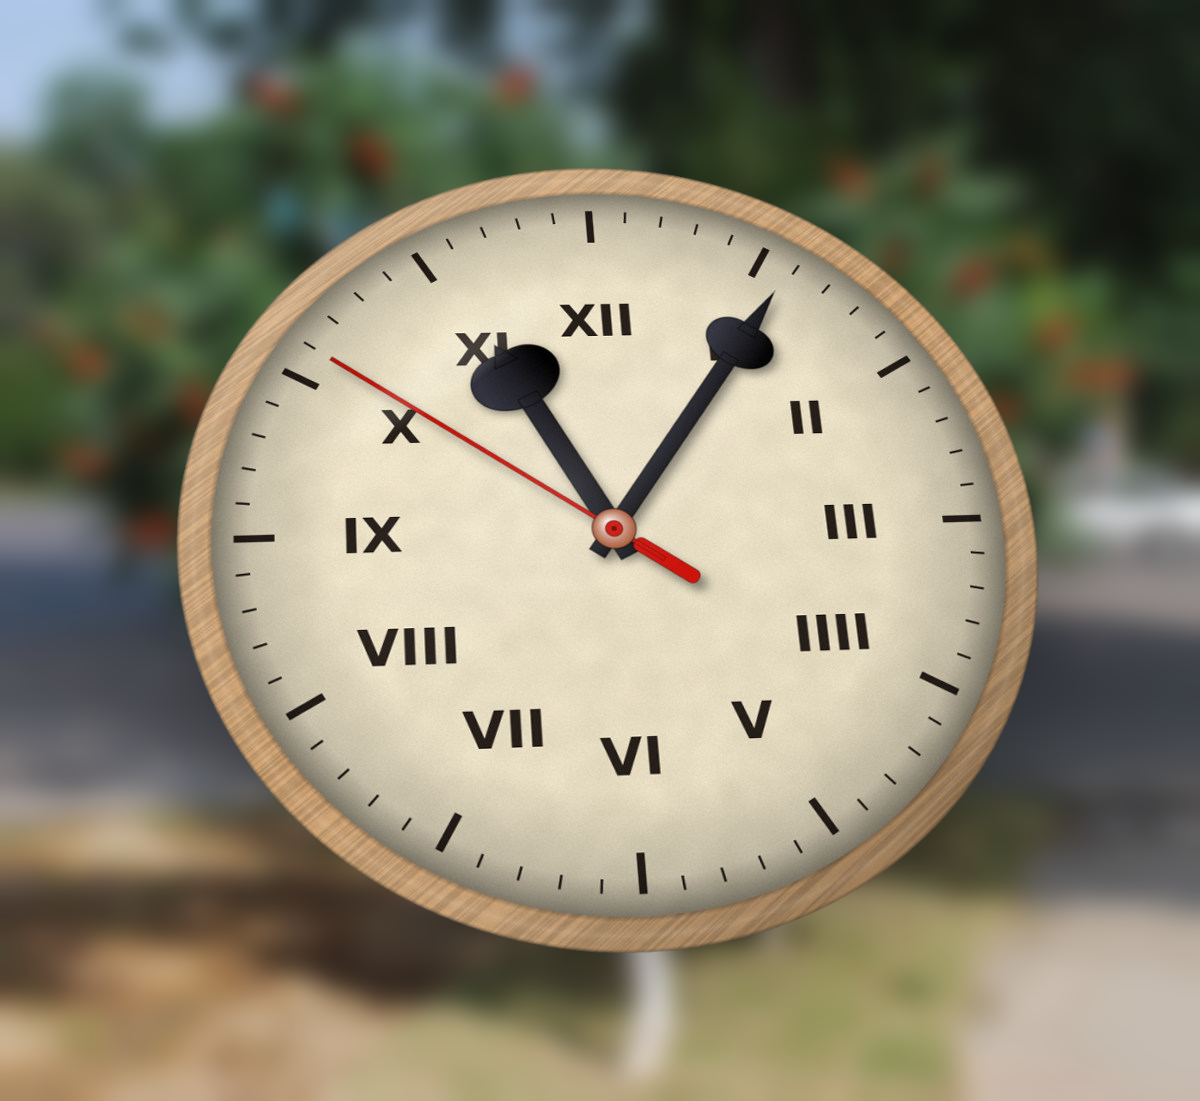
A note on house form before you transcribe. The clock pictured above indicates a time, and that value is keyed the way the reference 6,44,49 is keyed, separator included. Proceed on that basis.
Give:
11,05,51
